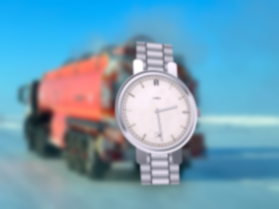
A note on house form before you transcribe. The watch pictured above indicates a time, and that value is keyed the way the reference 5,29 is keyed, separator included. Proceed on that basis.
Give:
2,29
